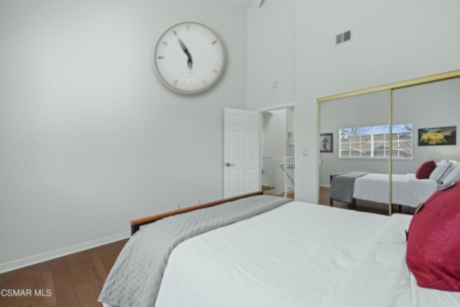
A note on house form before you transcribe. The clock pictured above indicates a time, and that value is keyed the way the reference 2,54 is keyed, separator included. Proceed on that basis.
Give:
5,55
